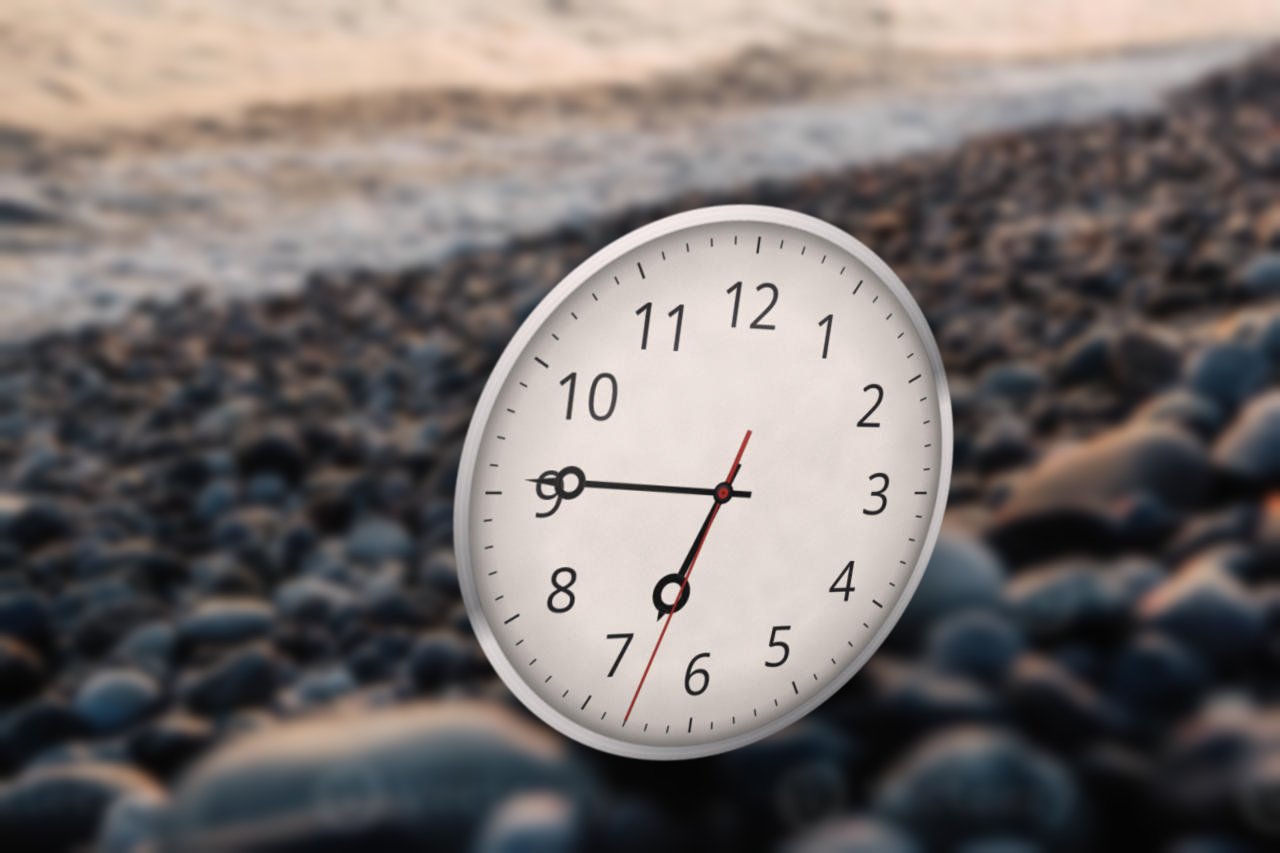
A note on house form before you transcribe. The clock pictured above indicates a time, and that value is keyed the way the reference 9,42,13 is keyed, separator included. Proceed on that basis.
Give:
6,45,33
